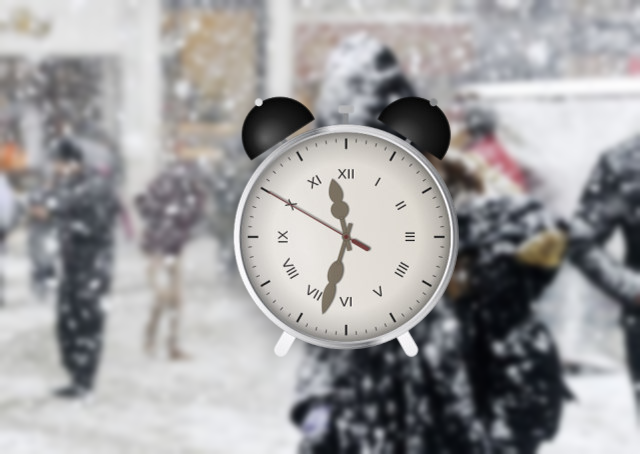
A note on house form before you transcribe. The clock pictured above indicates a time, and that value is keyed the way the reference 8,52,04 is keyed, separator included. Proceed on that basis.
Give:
11,32,50
